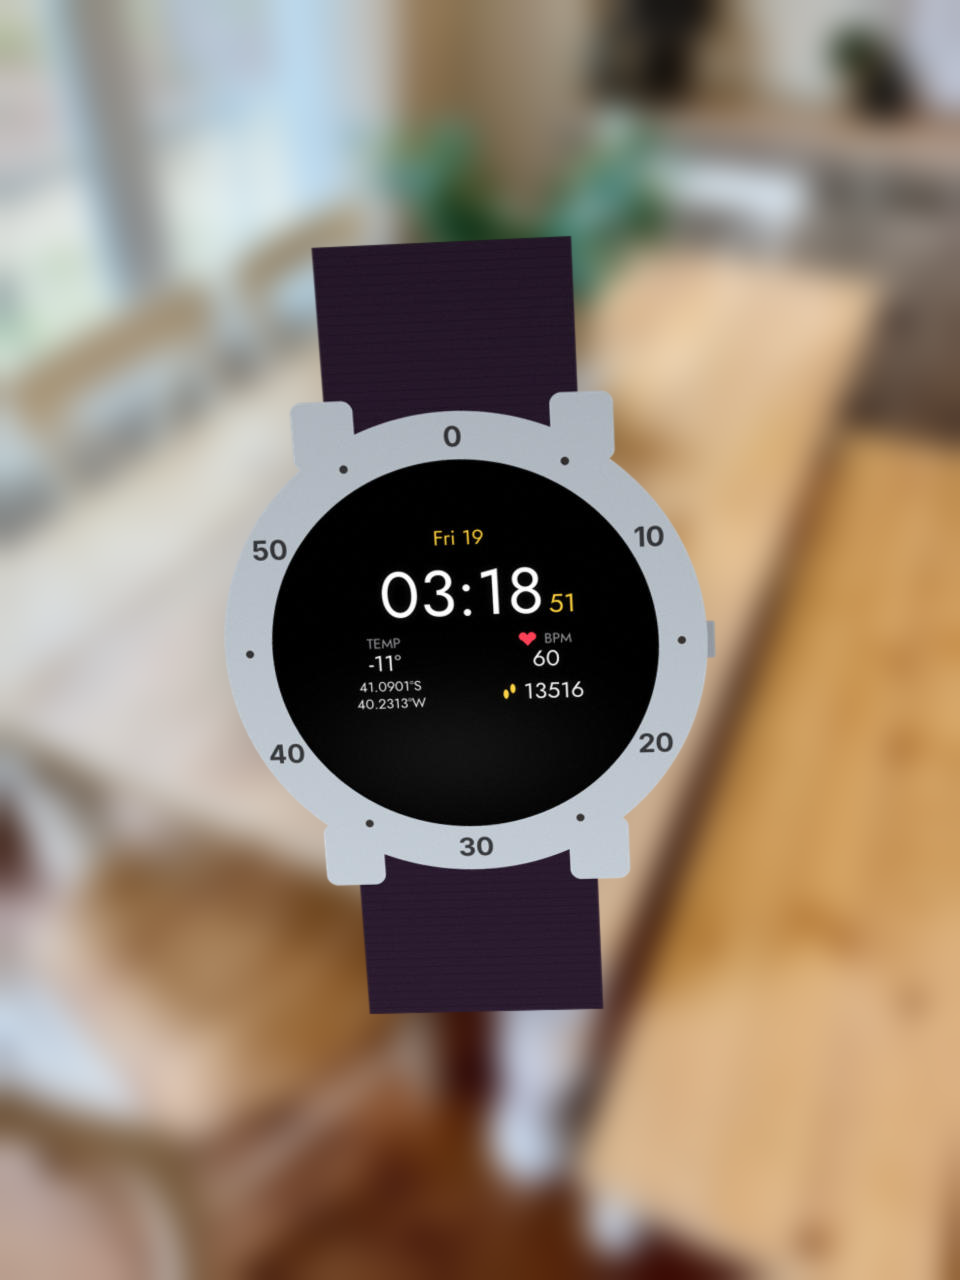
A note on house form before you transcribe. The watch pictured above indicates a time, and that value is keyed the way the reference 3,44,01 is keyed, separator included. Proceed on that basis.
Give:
3,18,51
